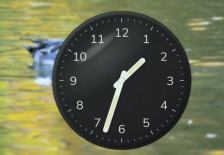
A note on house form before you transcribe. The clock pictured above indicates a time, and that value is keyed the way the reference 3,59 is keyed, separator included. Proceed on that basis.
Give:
1,33
